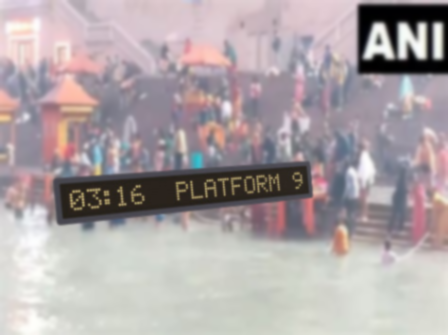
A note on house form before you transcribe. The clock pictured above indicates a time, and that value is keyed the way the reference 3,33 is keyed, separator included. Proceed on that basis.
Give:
3,16
